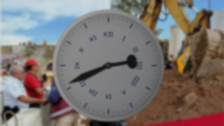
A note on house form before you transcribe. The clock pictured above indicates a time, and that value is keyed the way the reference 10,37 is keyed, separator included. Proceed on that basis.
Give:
2,41
